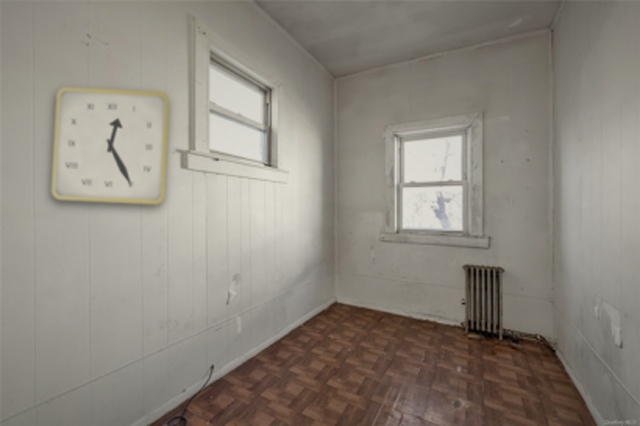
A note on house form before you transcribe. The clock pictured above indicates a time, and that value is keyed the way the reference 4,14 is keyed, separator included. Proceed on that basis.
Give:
12,25
